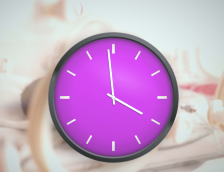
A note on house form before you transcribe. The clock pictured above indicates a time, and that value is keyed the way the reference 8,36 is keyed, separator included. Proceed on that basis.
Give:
3,59
